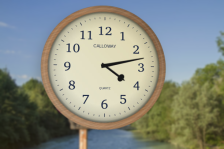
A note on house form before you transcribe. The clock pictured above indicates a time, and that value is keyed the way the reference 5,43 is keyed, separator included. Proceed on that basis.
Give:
4,13
